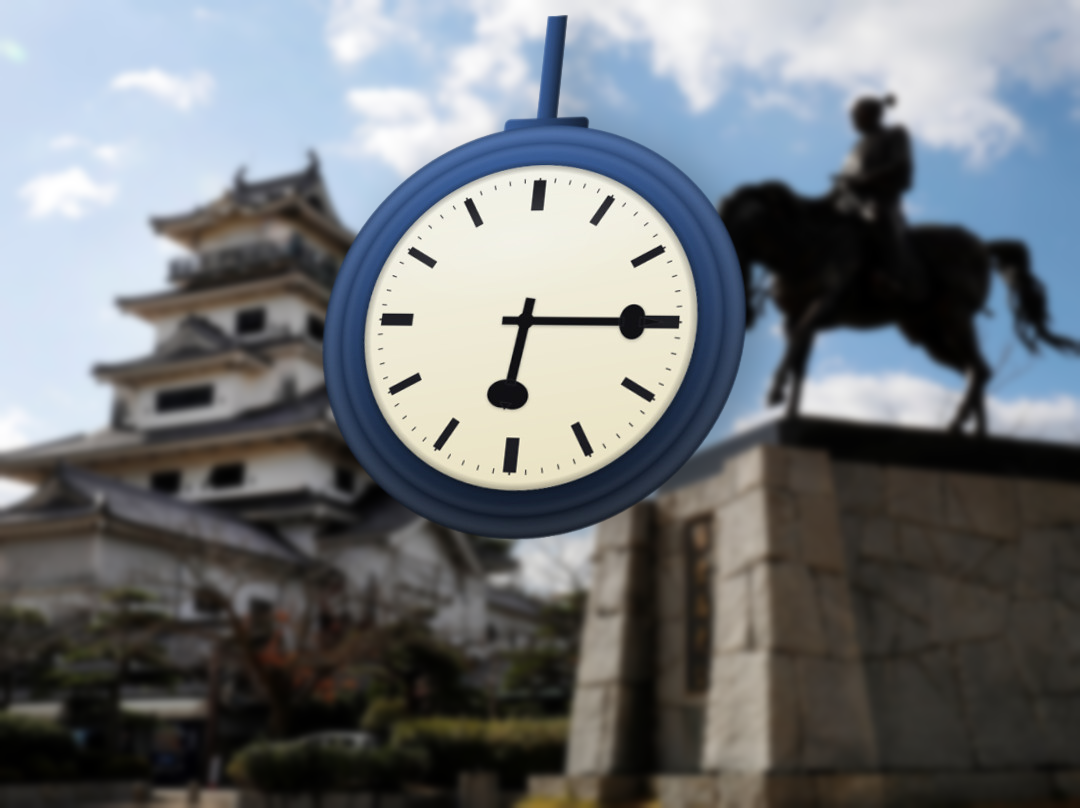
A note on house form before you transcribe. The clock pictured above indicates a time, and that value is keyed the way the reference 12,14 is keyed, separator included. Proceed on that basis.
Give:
6,15
